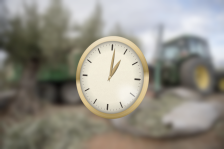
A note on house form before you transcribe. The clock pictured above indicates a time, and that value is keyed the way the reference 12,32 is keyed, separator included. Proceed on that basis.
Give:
1,01
